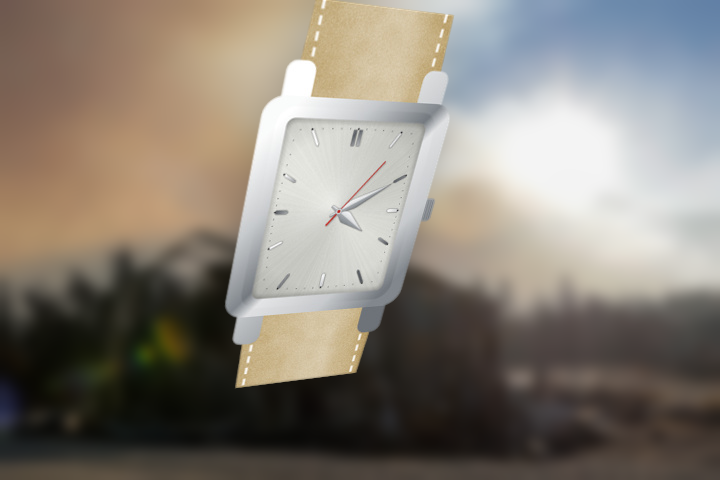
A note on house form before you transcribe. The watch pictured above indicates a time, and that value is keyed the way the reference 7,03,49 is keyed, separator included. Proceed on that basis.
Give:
4,10,06
